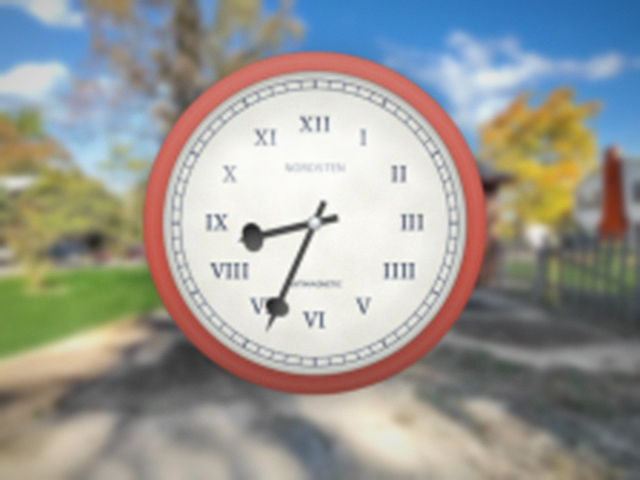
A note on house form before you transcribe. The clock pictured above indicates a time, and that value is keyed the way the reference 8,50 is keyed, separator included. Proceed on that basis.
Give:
8,34
